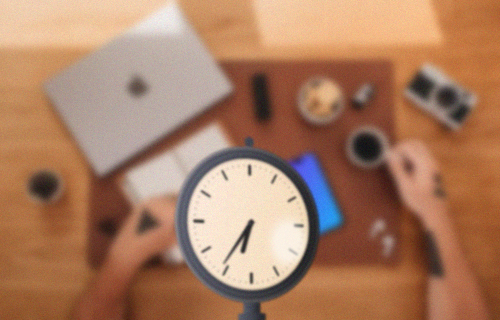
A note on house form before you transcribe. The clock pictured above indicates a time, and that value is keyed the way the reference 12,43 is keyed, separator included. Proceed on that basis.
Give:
6,36
